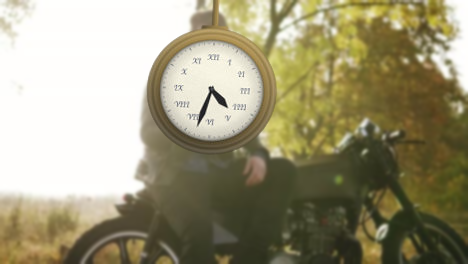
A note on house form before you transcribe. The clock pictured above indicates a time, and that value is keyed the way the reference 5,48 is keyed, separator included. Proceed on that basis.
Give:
4,33
